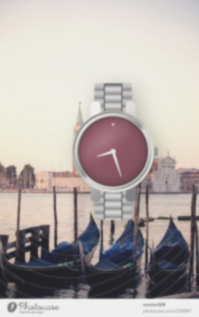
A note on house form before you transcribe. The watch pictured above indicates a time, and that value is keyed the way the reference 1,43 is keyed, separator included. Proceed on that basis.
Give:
8,27
